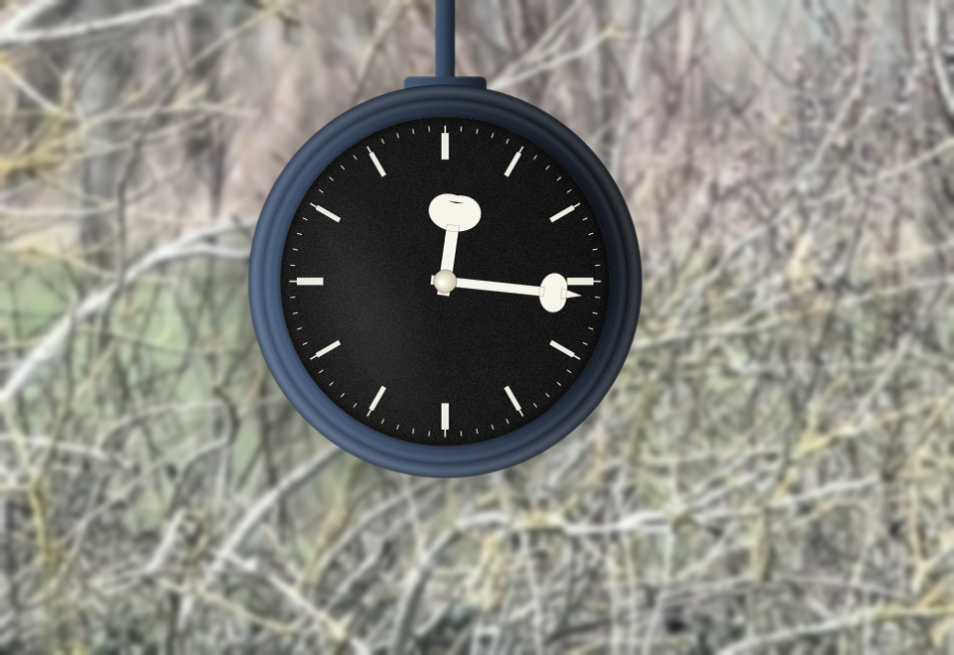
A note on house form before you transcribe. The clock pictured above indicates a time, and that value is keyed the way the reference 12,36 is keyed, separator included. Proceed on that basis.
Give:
12,16
